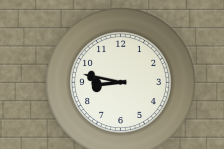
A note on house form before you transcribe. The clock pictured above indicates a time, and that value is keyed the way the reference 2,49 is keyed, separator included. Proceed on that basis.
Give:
8,47
